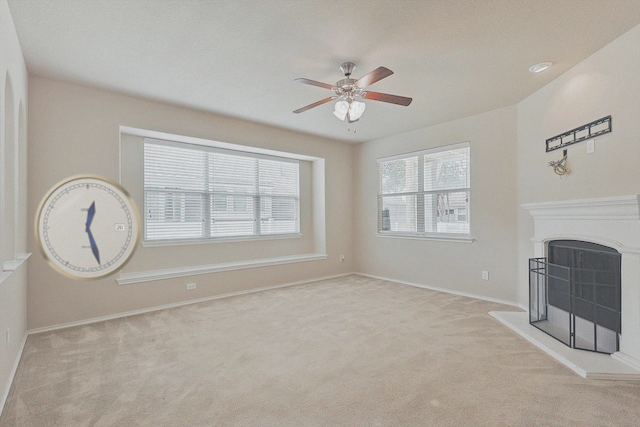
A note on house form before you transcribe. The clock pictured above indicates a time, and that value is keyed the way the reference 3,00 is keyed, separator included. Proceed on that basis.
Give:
12,27
